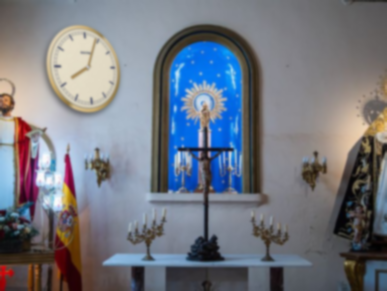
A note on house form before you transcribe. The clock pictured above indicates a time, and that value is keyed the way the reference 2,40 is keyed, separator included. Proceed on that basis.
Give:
8,04
